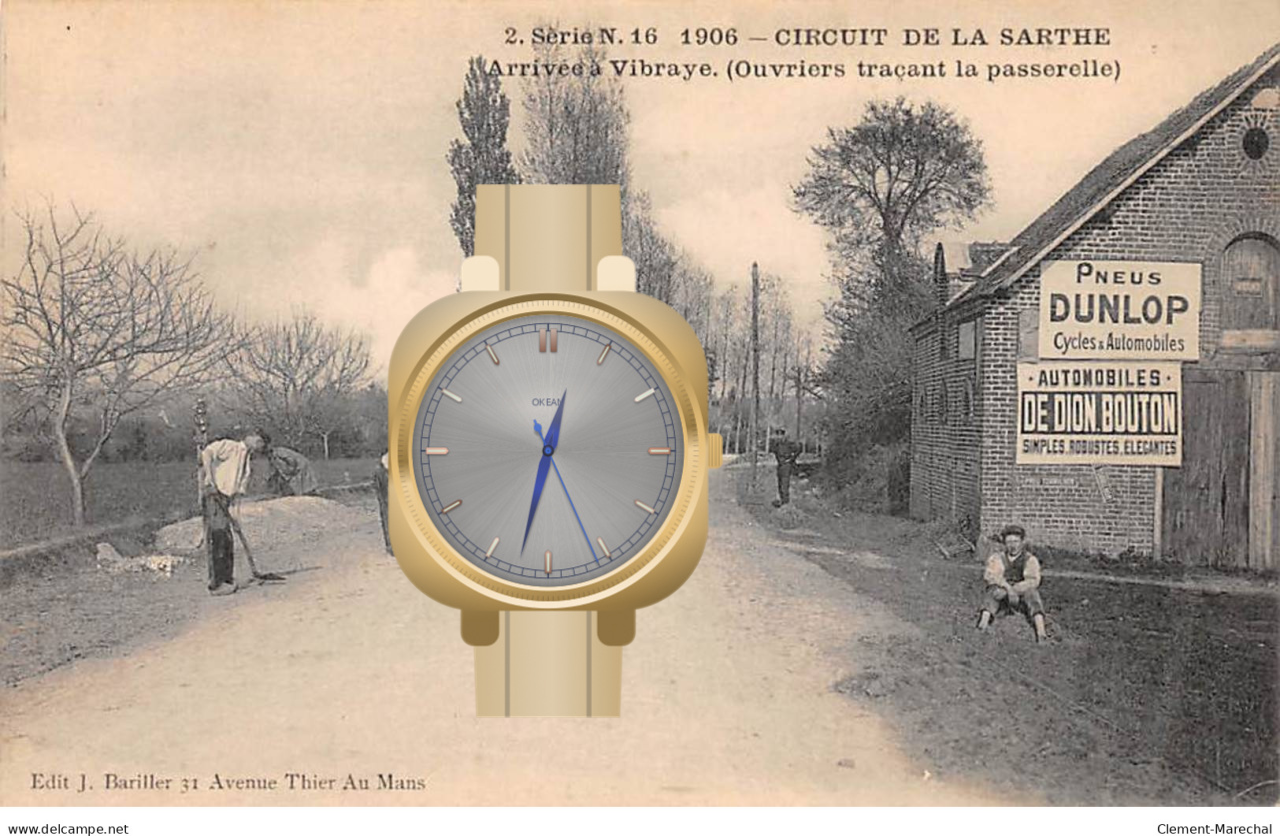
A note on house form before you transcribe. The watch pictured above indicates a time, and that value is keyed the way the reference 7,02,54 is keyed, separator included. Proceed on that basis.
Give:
12,32,26
